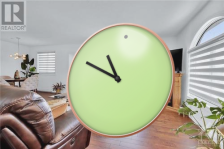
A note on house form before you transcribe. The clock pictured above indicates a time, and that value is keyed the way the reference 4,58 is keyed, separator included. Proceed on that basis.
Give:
10,48
